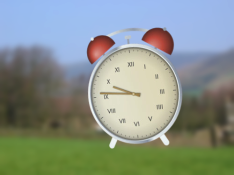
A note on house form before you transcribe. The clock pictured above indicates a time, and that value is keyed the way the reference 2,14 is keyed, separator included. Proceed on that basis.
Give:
9,46
